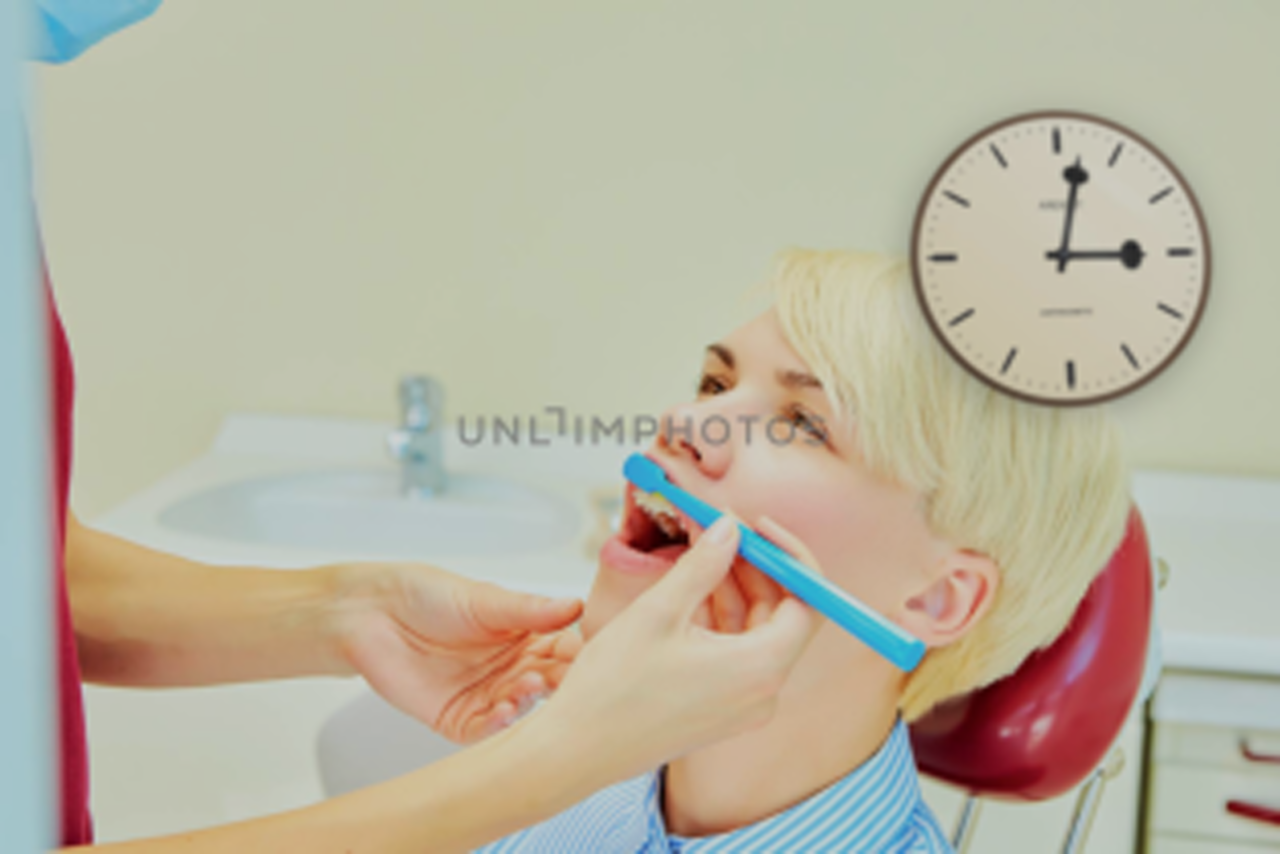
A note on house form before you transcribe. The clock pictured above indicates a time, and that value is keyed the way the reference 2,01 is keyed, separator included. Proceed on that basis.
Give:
3,02
